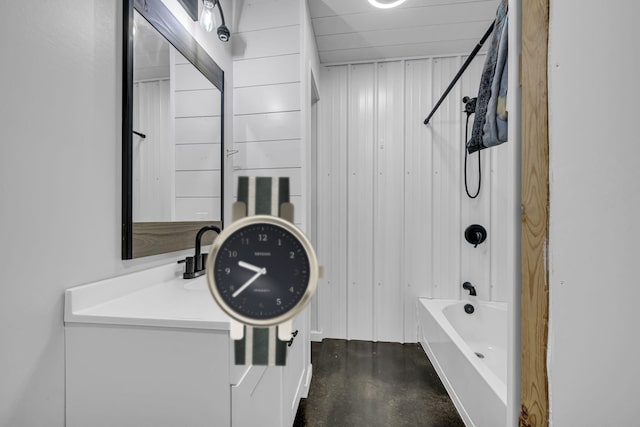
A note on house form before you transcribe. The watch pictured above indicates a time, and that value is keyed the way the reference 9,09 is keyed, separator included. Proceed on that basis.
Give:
9,38
